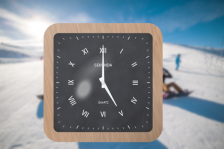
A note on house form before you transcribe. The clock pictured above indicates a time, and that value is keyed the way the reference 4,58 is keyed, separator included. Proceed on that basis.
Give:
5,00
